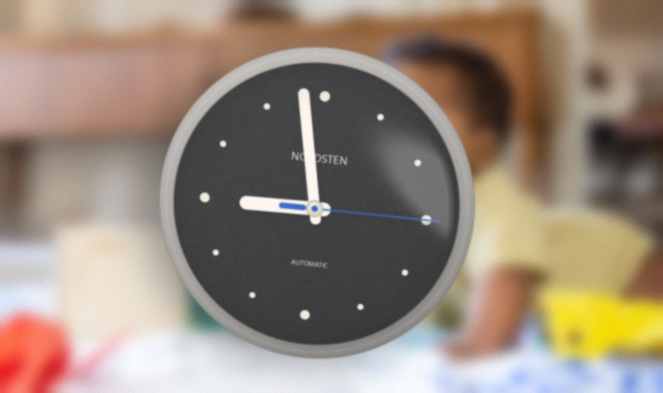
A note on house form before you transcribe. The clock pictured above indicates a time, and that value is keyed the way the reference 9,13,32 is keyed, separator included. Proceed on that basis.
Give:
8,58,15
